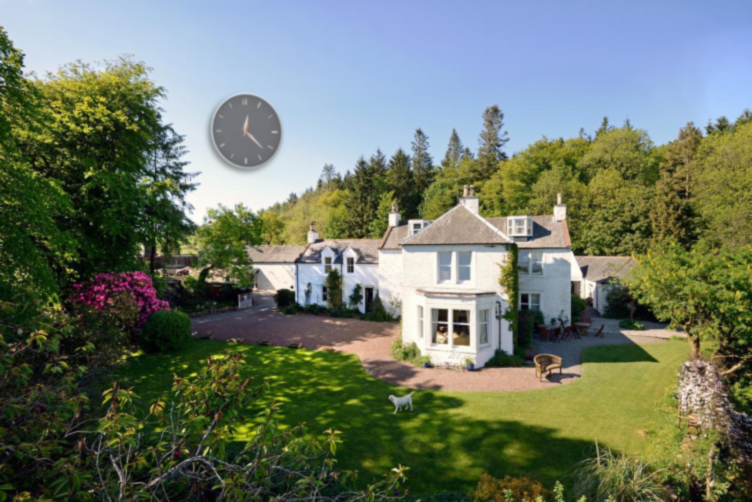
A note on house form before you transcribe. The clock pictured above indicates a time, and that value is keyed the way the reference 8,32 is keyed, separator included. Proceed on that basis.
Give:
12,22
